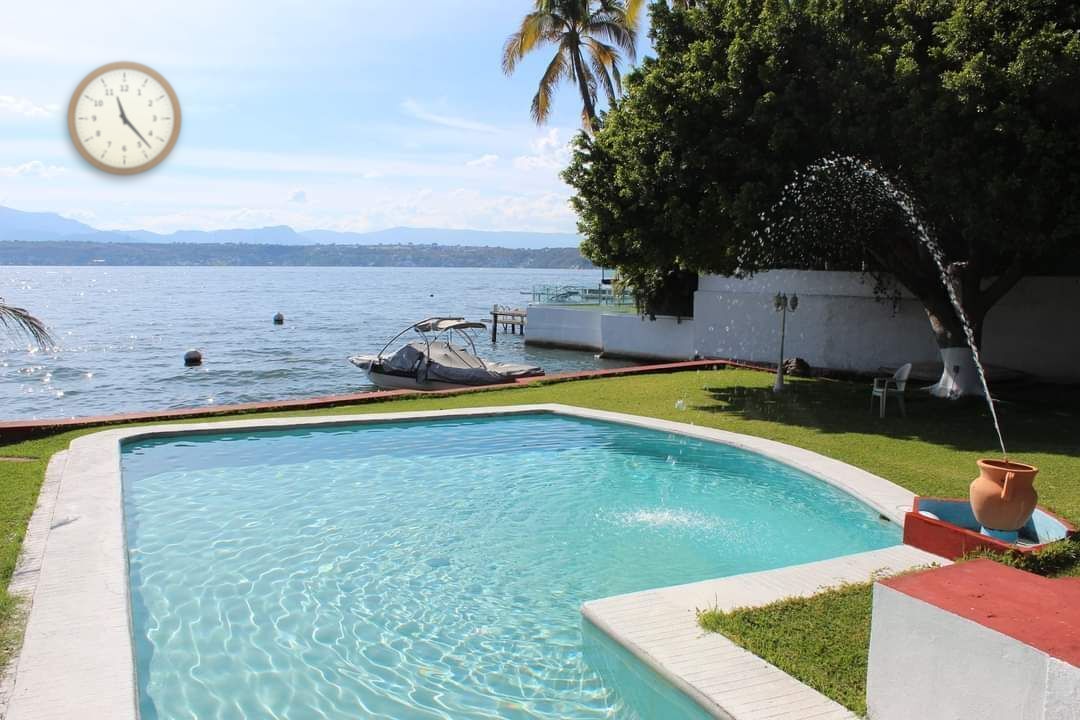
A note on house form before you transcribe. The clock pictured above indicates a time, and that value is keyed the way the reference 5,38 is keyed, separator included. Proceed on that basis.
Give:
11,23
